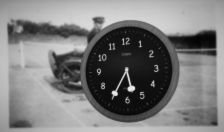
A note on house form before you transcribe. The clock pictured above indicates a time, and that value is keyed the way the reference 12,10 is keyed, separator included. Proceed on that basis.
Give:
5,35
